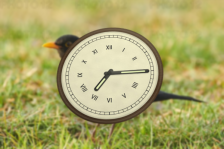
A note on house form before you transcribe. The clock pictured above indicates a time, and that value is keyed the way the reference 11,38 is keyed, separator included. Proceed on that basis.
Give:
7,15
